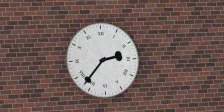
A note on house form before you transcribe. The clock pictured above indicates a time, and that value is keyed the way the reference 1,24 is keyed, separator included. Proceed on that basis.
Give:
2,37
